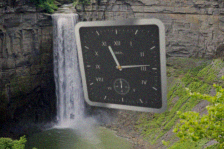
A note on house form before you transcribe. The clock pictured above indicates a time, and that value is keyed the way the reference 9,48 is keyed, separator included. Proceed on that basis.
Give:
11,14
